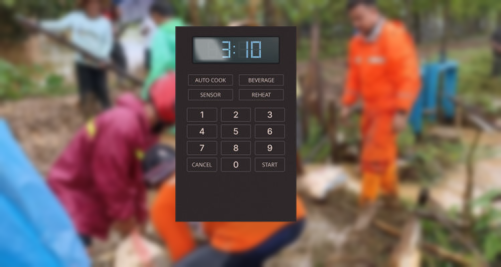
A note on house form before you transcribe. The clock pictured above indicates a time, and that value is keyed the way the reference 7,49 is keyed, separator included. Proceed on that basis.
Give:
3,10
